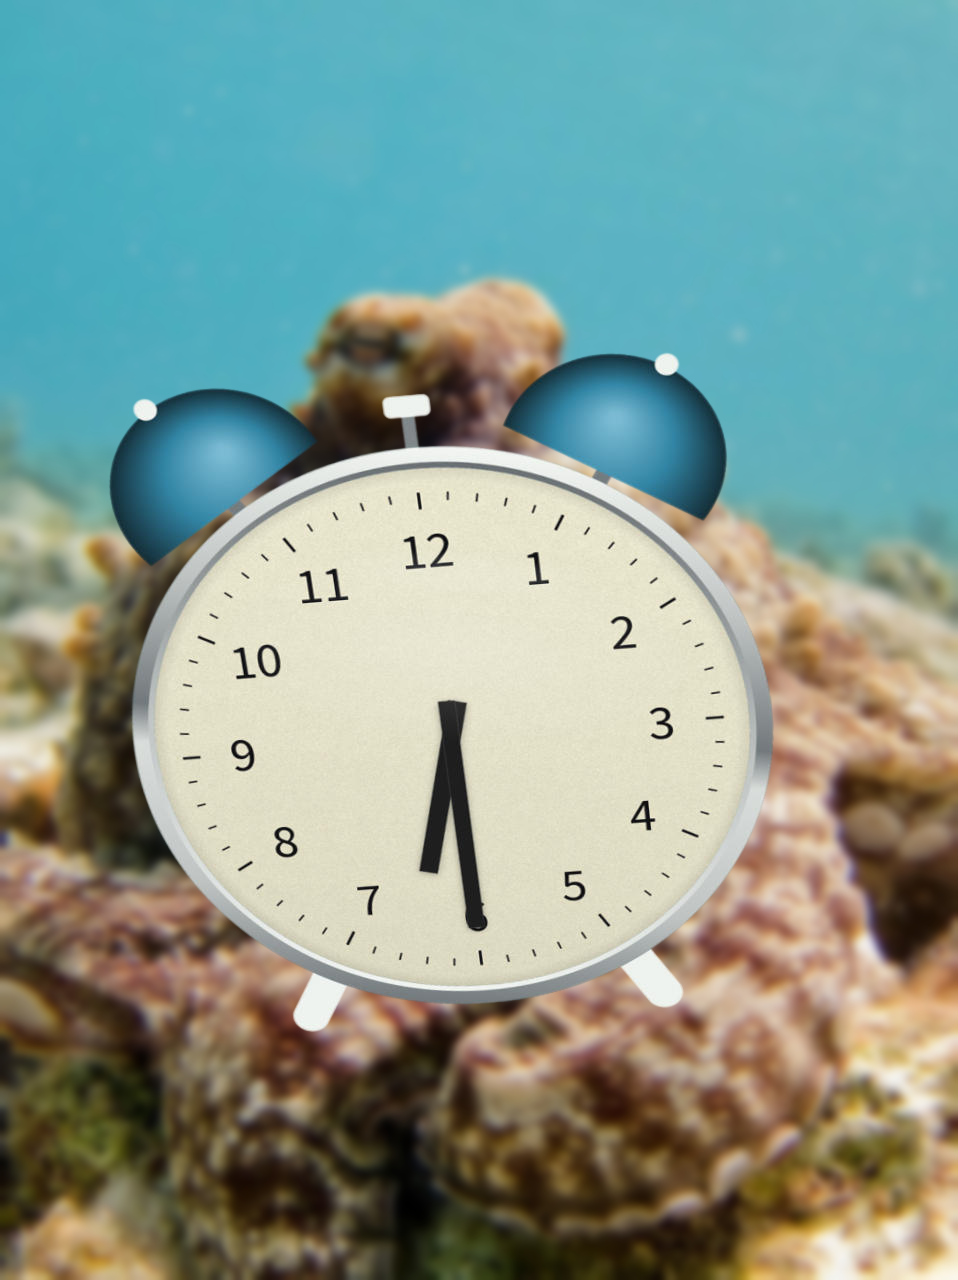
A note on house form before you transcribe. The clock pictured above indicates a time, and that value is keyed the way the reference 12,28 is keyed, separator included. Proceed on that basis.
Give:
6,30
